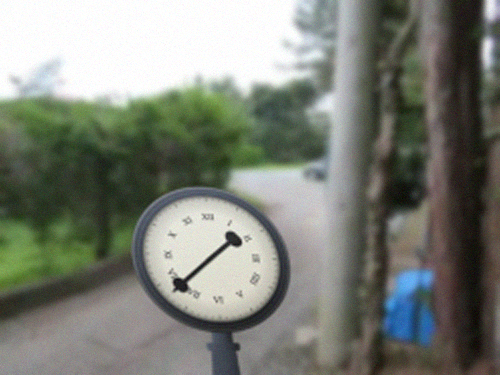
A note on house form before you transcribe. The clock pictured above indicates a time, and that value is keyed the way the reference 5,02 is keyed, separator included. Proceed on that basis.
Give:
1,38
